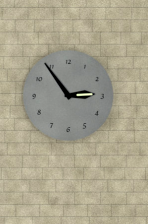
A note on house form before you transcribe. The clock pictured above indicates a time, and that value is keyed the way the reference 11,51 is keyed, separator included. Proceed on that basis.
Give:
2,54
